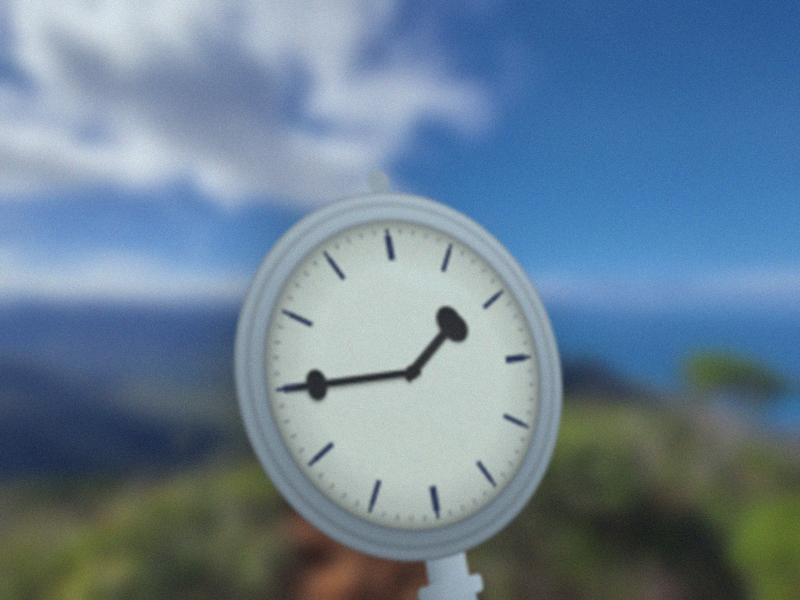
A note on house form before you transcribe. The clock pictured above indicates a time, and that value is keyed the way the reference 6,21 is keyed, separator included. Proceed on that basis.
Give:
1,45
